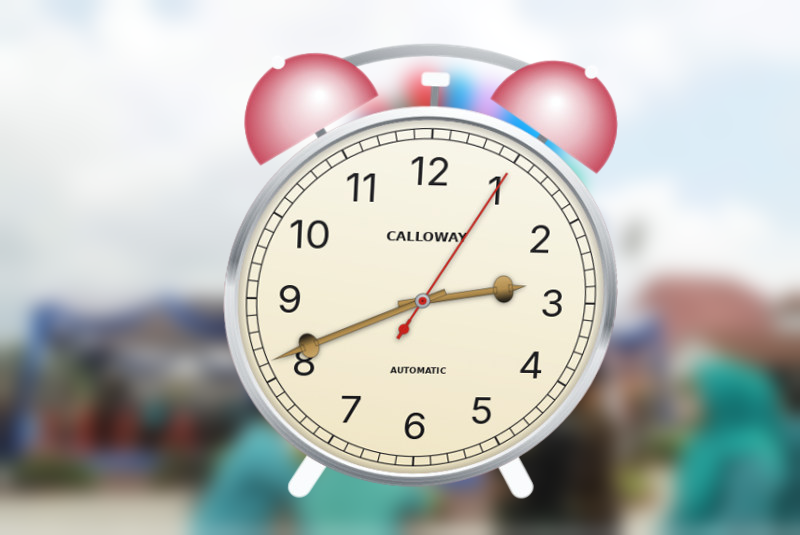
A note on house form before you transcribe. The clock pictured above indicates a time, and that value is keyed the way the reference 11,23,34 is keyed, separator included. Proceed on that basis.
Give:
2,41,05
